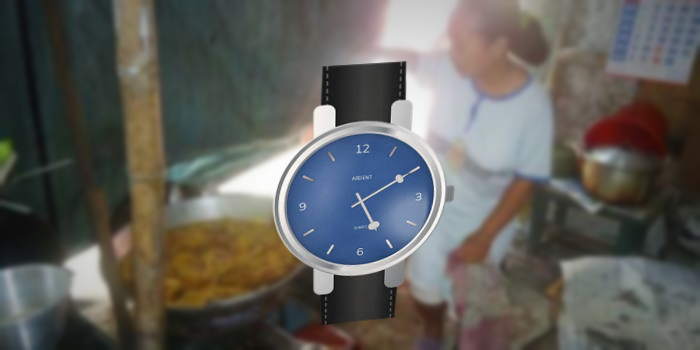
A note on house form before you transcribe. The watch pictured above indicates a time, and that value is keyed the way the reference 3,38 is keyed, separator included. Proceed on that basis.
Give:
5,10
